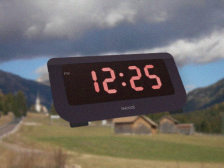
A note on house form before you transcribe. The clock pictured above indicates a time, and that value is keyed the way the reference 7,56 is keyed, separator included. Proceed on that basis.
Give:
12,25
